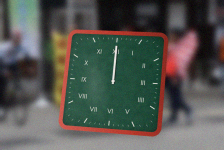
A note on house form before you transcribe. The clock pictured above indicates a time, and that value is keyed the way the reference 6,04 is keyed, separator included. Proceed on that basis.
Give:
12,00
